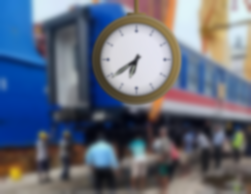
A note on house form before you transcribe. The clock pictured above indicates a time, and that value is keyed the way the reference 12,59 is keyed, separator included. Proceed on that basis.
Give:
6,39
